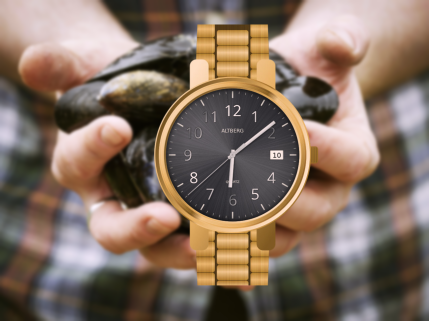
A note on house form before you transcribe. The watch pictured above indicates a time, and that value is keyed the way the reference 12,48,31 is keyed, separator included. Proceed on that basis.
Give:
6,08,38
